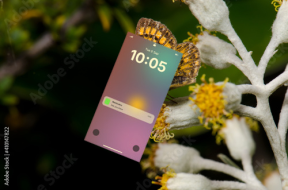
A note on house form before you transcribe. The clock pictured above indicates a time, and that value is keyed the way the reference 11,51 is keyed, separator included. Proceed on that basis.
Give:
10,05
